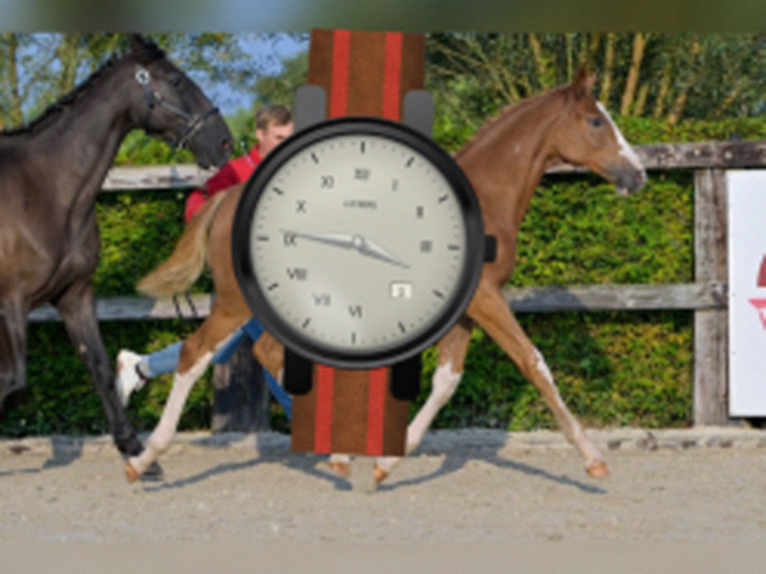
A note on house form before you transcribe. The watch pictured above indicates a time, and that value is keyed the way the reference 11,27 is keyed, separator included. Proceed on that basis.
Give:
3,46
